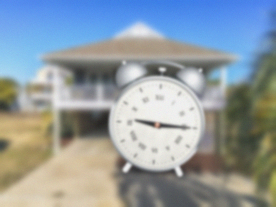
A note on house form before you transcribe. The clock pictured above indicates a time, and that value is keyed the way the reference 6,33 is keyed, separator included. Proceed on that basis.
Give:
9,15
